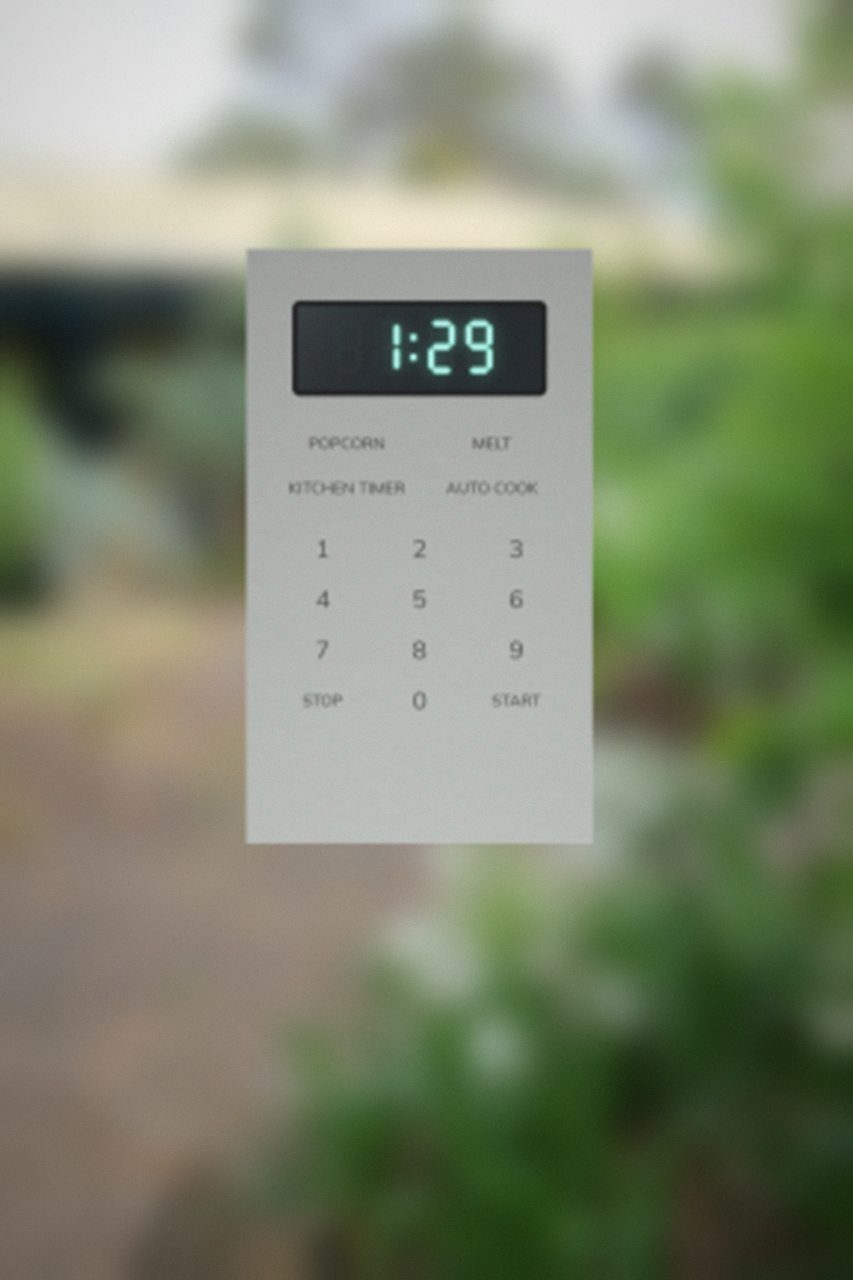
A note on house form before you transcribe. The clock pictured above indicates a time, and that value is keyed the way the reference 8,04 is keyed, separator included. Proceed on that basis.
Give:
1,29
